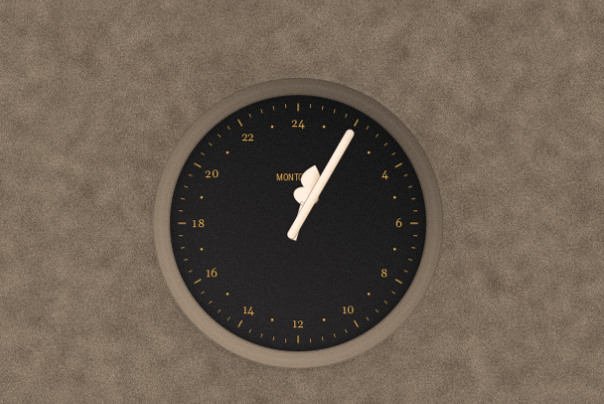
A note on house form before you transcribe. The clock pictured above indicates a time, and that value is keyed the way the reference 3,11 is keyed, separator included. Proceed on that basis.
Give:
1,05
